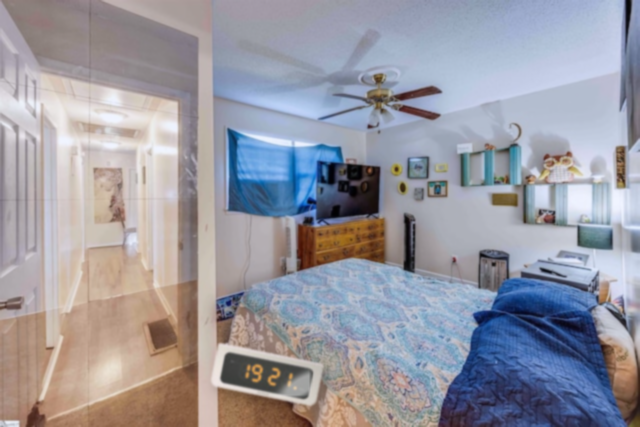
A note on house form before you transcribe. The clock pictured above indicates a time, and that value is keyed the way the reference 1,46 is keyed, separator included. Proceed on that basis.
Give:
19,21
